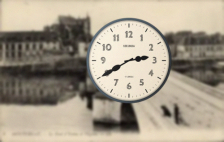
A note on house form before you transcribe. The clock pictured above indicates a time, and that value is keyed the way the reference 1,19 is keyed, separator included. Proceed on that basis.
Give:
2,40
